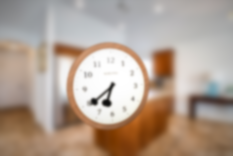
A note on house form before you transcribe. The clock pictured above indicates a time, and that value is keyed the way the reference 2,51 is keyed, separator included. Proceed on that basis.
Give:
6,39
